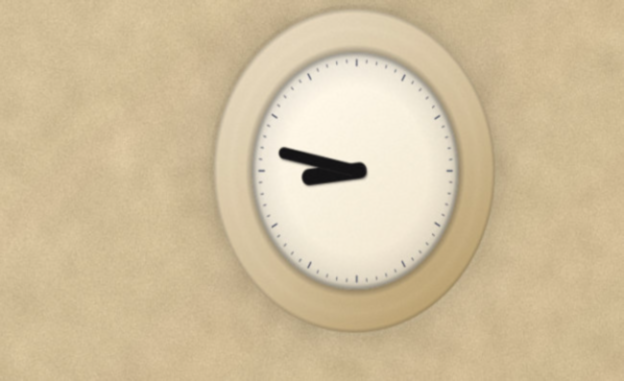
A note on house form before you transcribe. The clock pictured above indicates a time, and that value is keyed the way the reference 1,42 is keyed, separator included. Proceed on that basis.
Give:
8,47
